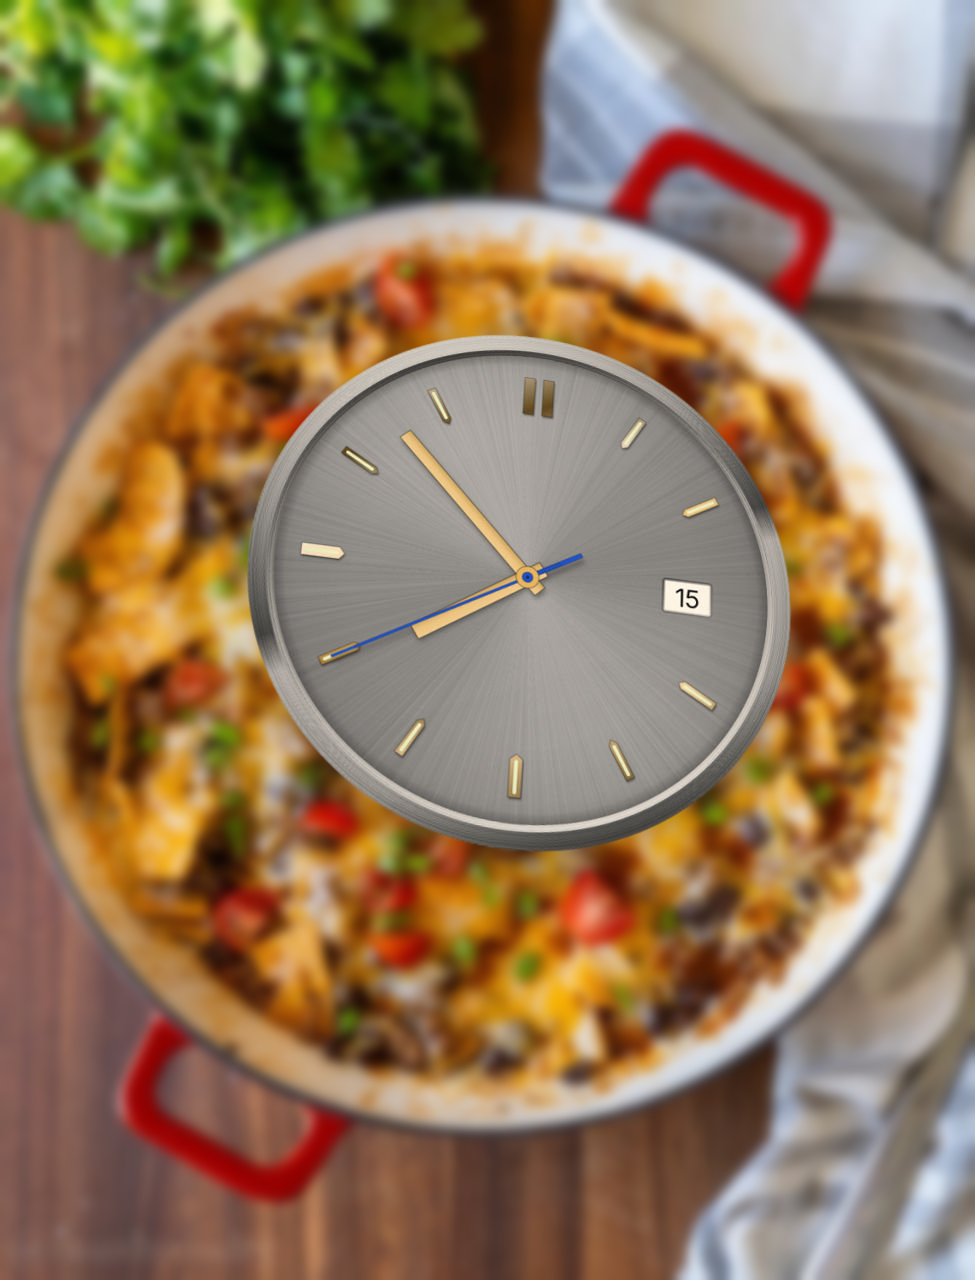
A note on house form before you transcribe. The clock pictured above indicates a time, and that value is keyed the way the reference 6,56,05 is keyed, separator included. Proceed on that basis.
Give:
7,52,40
